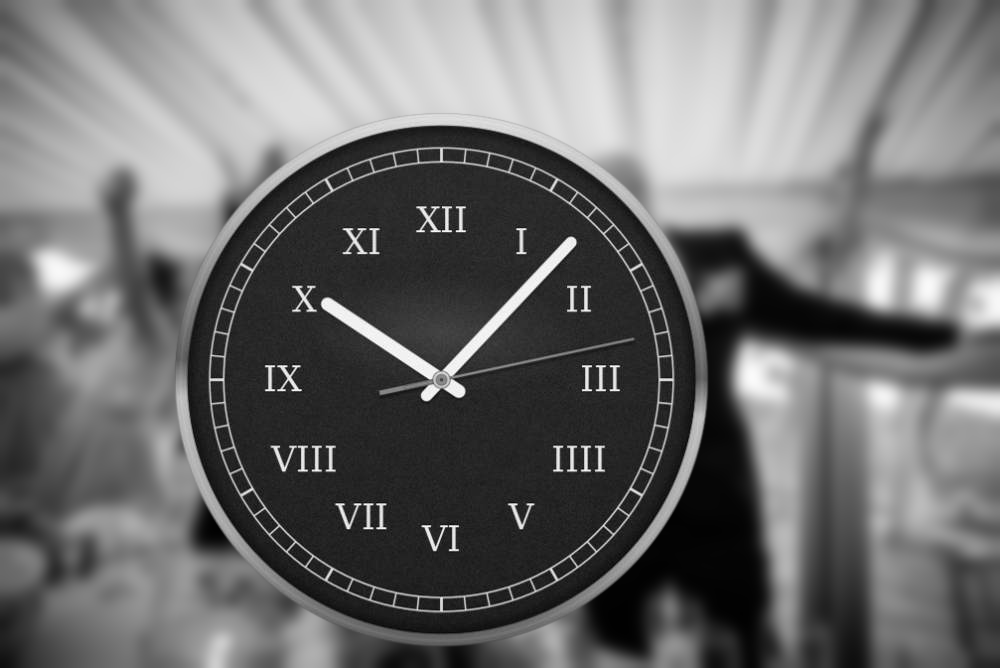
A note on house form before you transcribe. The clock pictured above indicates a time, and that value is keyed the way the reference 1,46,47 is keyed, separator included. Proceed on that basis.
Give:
10,07,13
